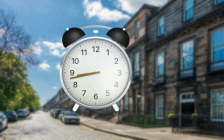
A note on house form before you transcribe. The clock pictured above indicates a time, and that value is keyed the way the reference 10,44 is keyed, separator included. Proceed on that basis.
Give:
8,43
